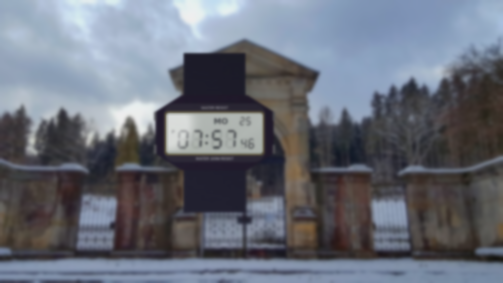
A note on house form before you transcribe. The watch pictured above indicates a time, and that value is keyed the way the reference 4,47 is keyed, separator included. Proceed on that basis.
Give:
7,57
